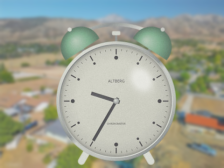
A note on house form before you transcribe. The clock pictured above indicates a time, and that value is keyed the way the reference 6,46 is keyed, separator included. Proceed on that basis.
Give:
9,35
